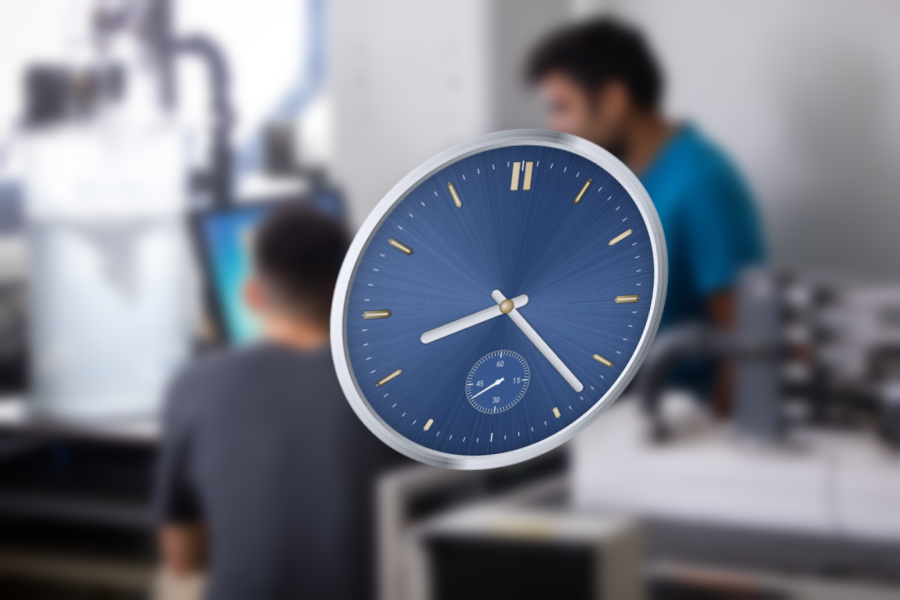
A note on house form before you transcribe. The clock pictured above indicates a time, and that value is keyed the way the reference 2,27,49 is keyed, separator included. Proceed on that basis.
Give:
8,22,40
